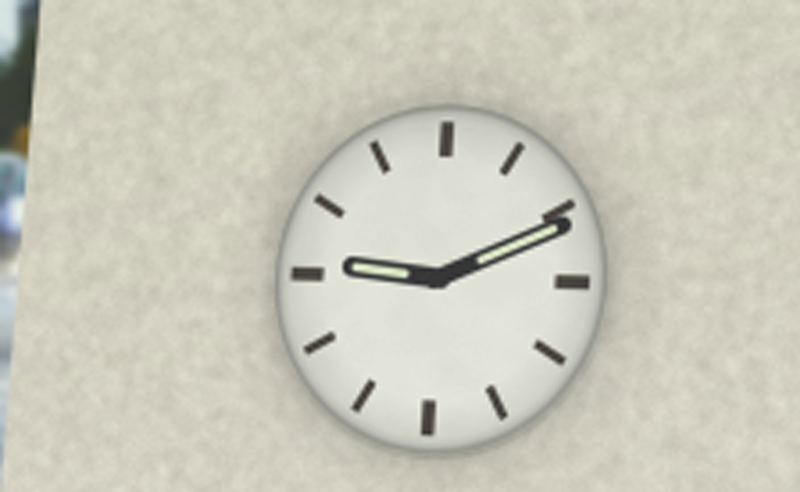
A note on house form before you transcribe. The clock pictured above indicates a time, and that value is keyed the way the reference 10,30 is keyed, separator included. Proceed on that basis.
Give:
9,11
